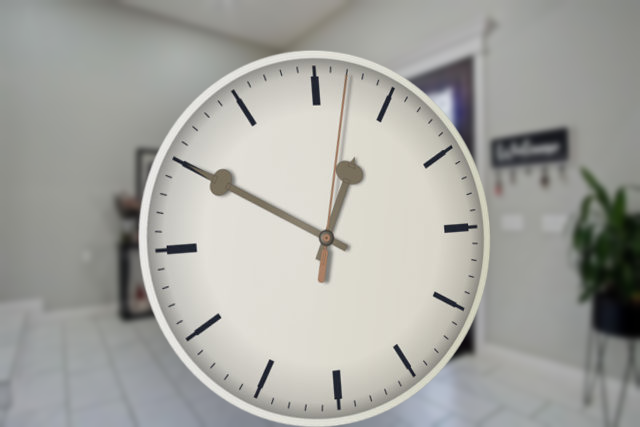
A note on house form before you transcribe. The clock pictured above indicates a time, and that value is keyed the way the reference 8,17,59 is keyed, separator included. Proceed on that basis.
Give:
12,50,02
